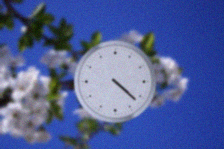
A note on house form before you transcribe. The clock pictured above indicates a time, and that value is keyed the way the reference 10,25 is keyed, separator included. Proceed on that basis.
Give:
4,22
